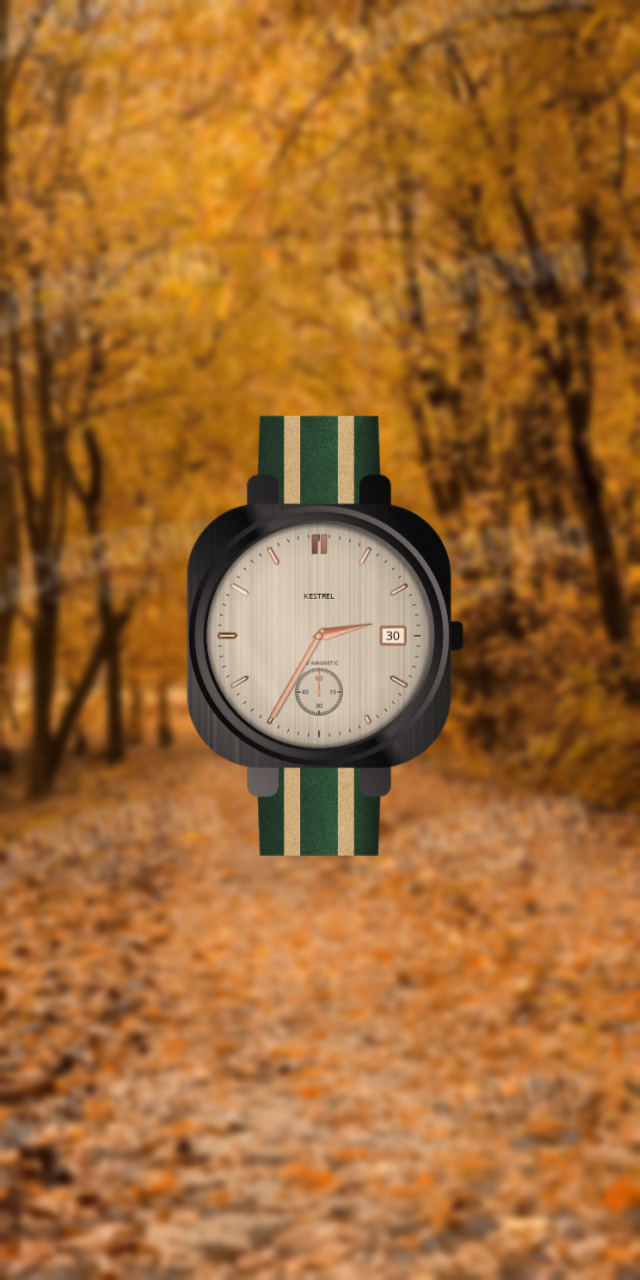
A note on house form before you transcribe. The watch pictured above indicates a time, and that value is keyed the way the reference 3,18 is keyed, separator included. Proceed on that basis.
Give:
2,35
